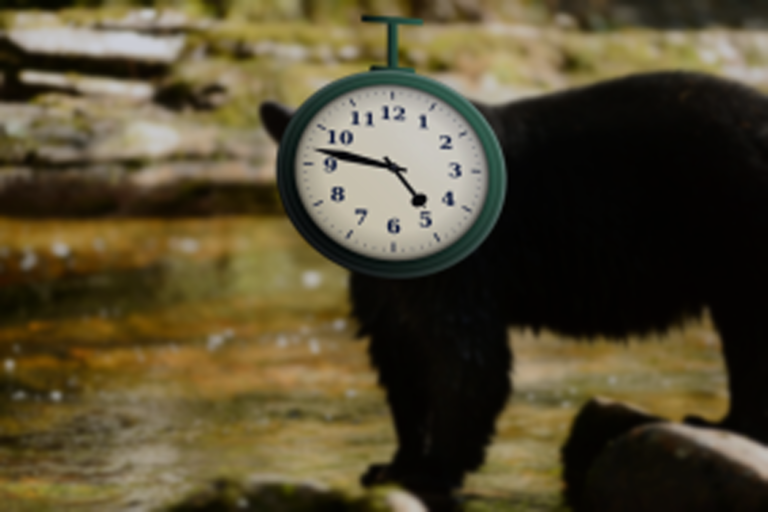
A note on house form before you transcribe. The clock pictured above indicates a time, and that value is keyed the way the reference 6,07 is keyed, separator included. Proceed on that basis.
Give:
4,47
